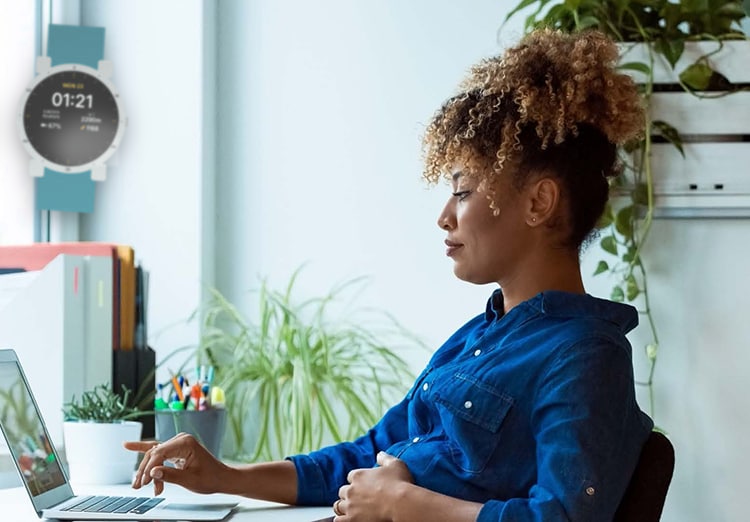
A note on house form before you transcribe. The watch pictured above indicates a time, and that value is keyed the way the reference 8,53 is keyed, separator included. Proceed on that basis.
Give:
1,21
